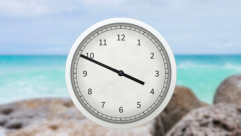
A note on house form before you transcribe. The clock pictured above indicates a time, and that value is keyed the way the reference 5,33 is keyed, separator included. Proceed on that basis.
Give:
3,49
